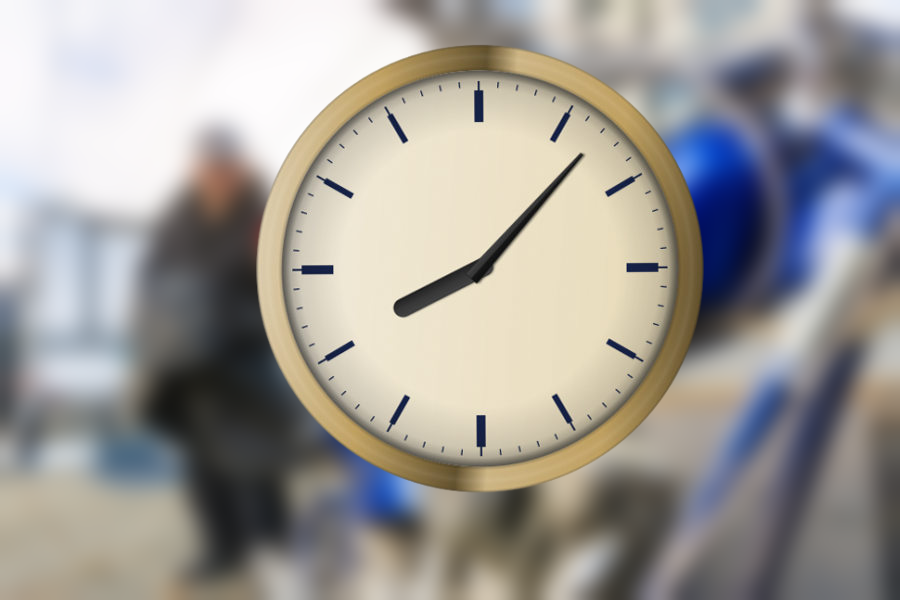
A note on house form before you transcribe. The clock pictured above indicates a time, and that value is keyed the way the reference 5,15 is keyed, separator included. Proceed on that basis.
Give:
8,07
